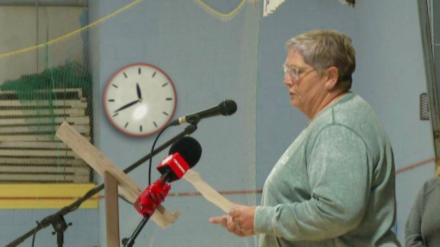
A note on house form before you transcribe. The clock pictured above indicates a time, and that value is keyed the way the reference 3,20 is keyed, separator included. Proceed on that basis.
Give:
11,41
